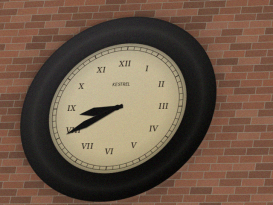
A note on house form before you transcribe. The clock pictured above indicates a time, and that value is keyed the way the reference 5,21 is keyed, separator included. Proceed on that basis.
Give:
8,40
